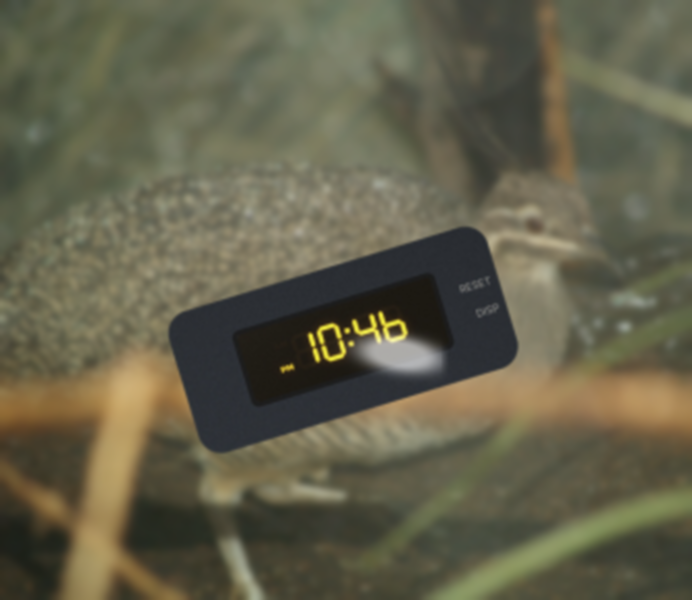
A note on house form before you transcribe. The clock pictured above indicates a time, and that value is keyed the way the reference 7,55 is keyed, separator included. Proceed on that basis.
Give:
10,46
